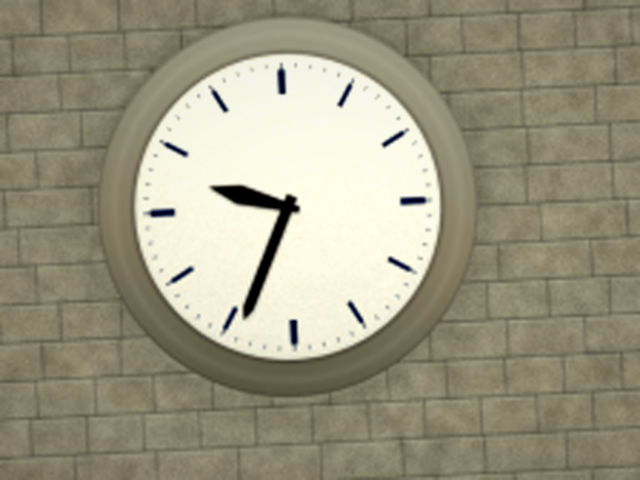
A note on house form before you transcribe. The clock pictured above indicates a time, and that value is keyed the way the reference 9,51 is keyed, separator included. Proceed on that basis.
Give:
9,34
